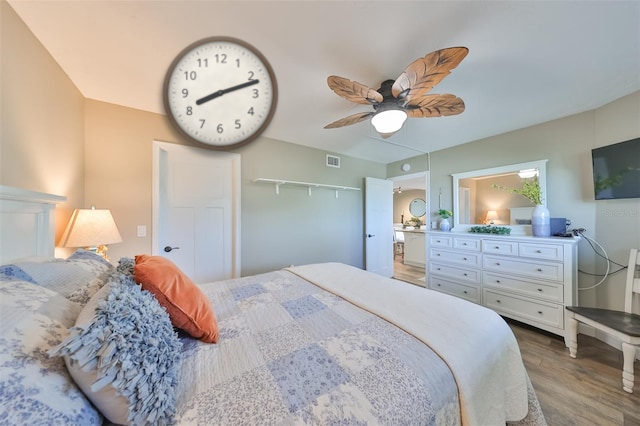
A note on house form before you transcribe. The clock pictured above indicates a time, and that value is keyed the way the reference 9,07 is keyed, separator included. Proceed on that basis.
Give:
8,12
